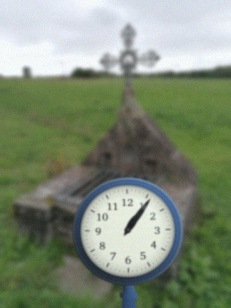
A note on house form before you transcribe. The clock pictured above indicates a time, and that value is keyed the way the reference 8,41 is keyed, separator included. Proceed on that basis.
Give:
1,06
